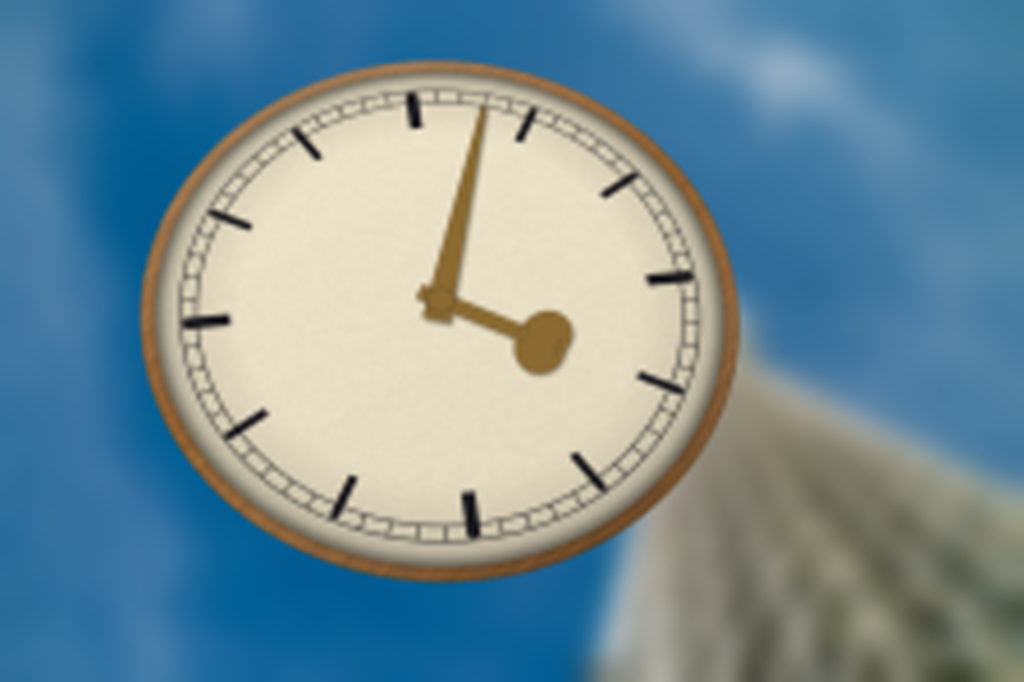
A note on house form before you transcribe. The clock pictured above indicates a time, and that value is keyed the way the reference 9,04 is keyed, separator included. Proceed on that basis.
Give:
4,03
